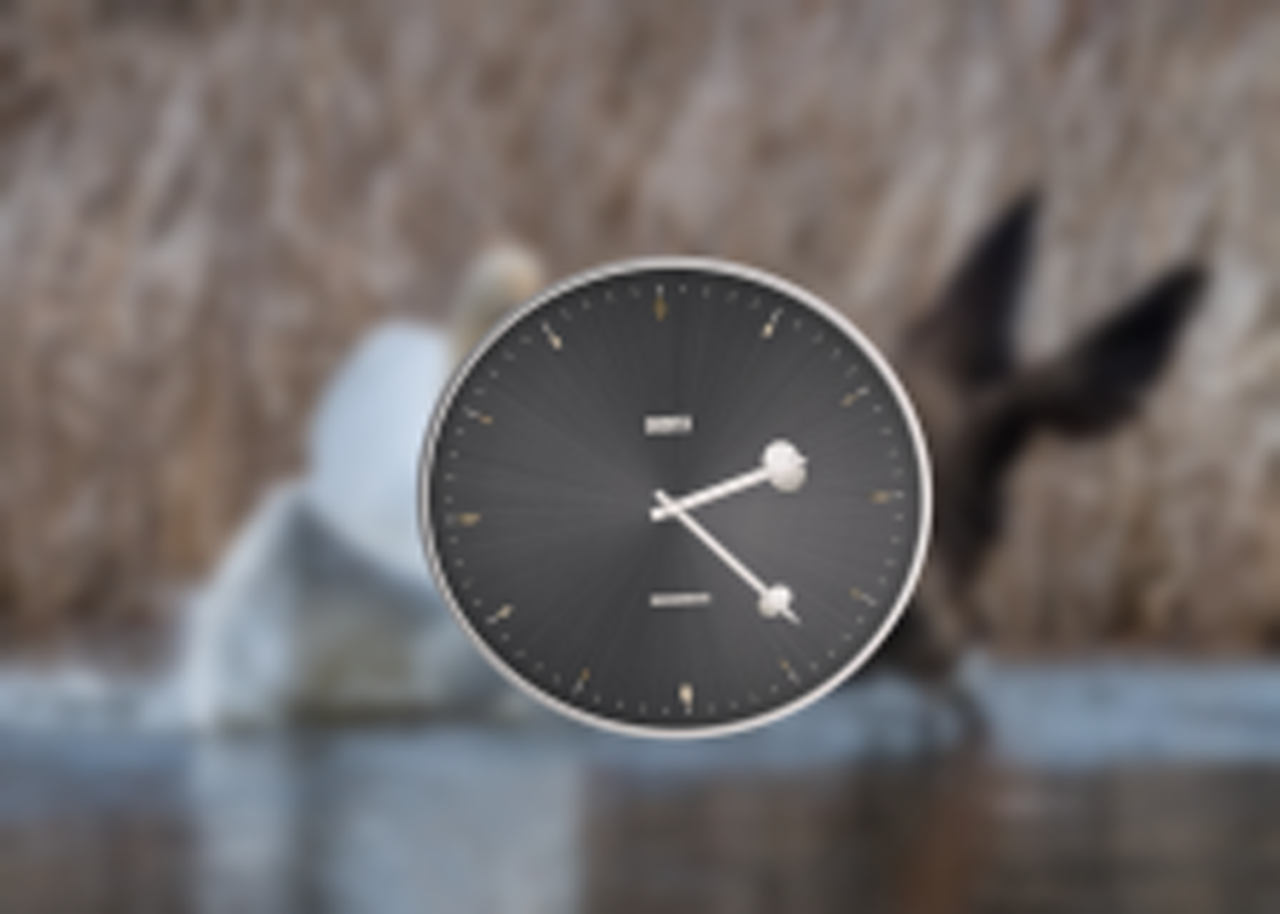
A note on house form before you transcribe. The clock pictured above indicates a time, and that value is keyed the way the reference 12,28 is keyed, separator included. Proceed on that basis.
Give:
2,23
